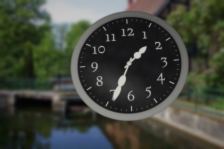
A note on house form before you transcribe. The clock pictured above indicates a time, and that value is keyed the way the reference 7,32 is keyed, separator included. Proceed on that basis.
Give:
1,34
